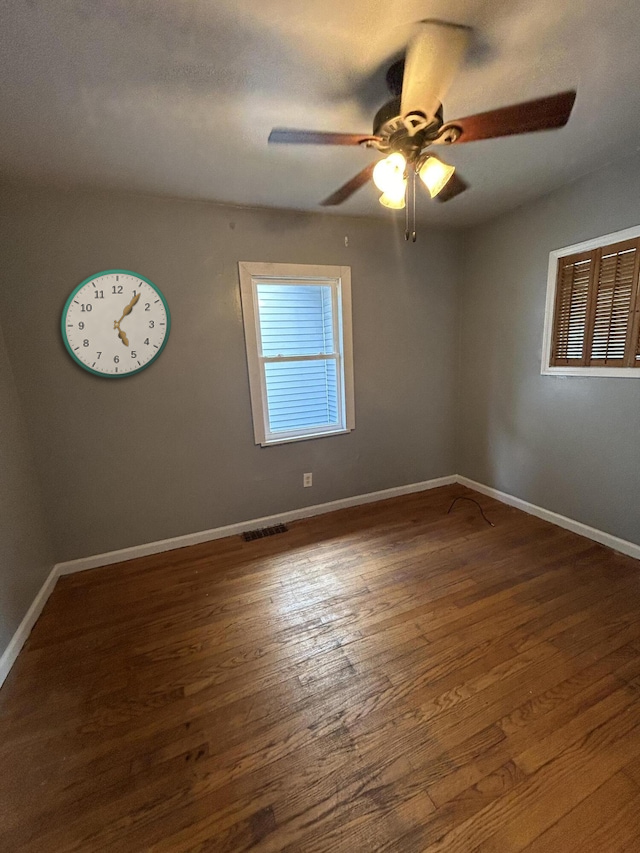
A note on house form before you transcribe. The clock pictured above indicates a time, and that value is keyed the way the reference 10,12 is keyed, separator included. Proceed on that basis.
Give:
5,06
